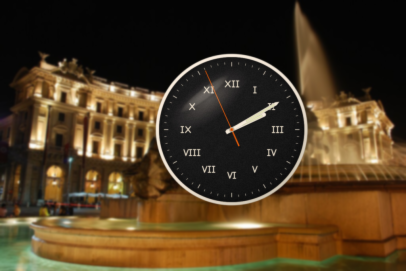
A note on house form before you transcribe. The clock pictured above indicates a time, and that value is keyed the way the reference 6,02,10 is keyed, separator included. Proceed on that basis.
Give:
2,09,56
